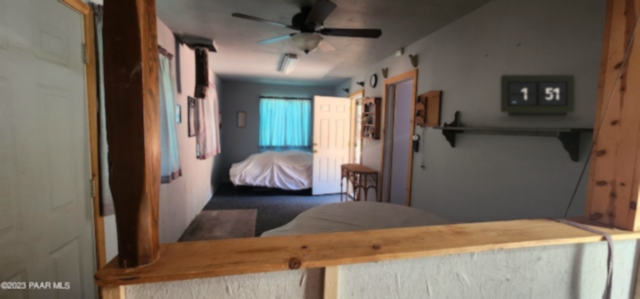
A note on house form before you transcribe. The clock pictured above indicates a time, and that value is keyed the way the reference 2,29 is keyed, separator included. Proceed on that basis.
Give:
1,51
